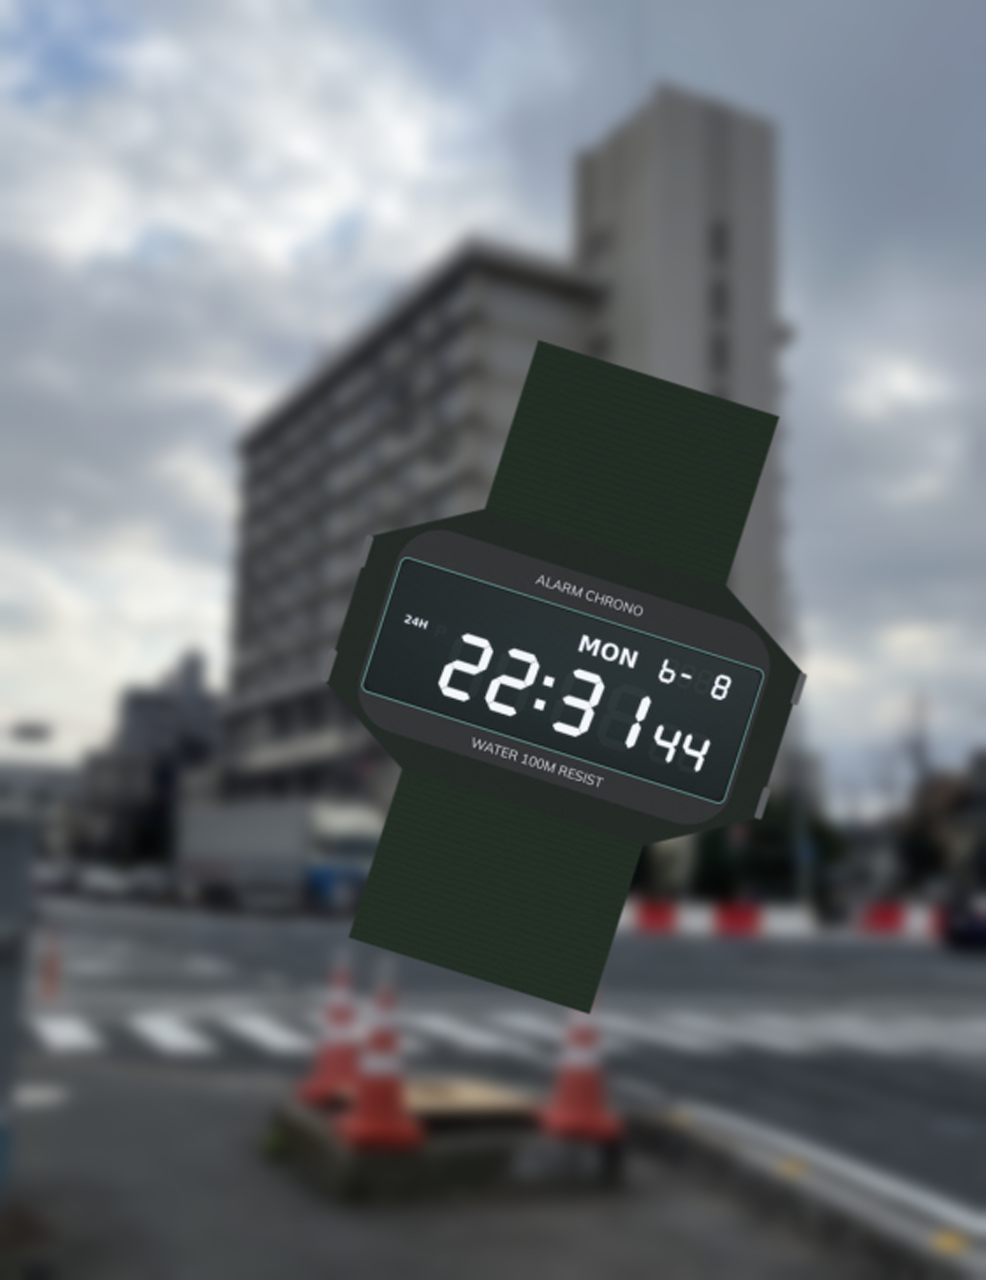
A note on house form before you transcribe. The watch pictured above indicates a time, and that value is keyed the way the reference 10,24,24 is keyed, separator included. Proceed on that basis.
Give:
22,31,44
